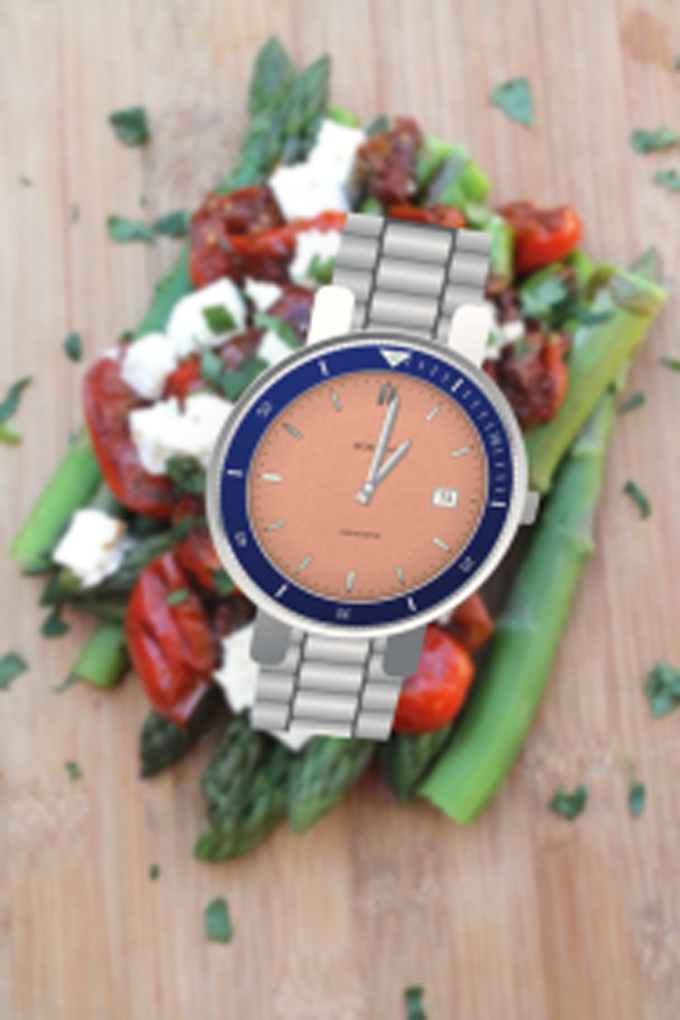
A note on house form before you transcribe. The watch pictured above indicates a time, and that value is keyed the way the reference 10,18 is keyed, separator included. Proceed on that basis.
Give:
1,01
